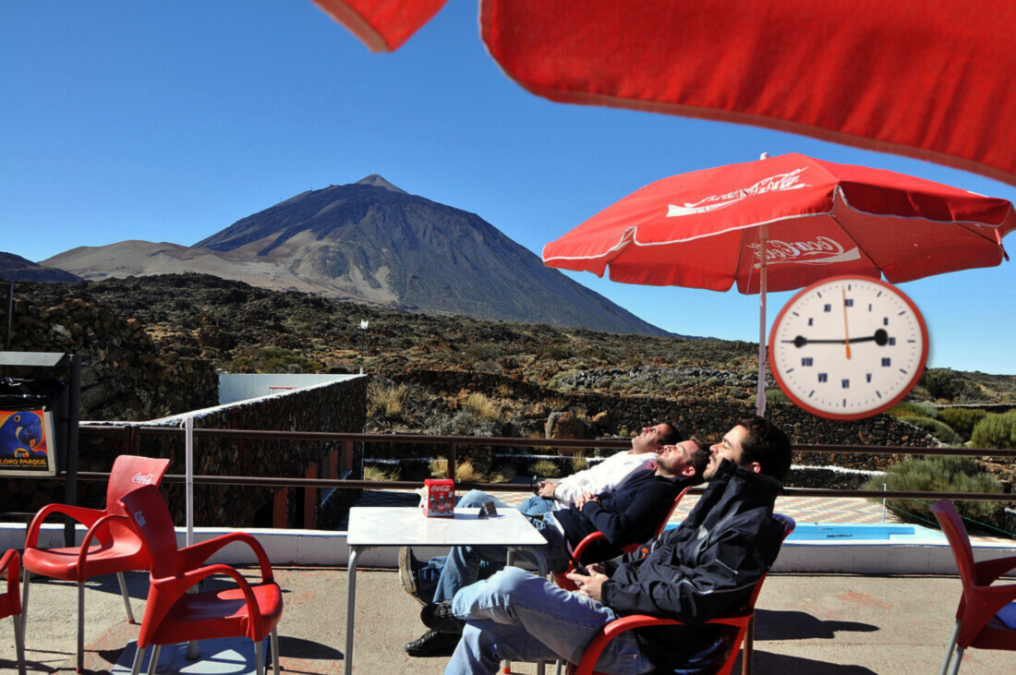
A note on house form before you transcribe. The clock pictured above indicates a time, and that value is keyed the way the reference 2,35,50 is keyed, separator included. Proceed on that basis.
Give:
2,44,59
